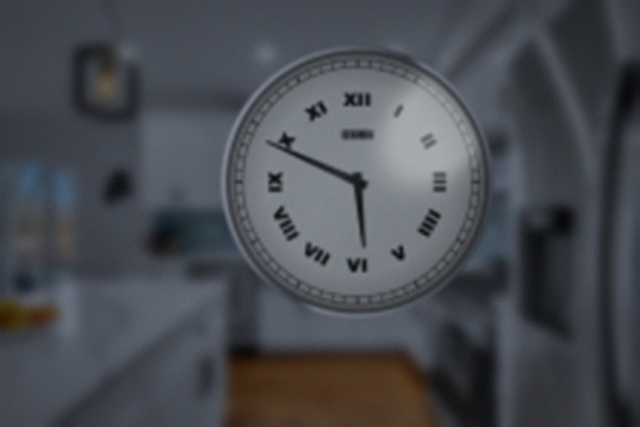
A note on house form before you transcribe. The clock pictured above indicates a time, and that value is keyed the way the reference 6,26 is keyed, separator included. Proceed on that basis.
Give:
5,49
